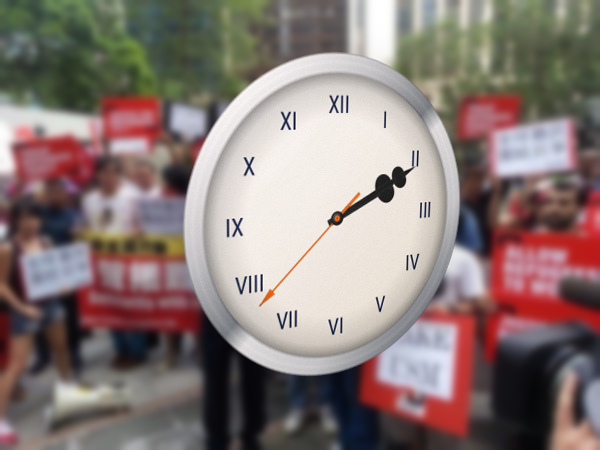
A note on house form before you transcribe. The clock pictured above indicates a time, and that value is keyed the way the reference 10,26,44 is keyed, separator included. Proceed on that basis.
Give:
2,10,38
